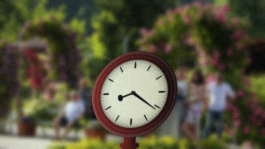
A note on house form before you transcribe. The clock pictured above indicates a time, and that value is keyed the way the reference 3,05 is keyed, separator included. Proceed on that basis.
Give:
8,21
